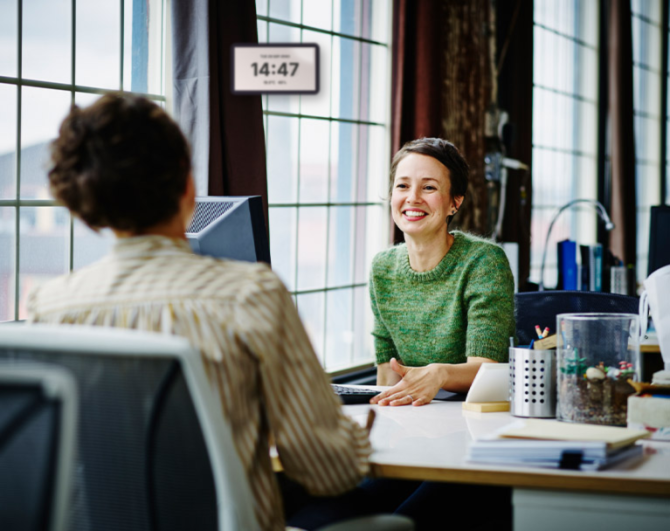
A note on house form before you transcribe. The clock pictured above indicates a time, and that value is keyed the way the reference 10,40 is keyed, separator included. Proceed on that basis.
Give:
14,47
